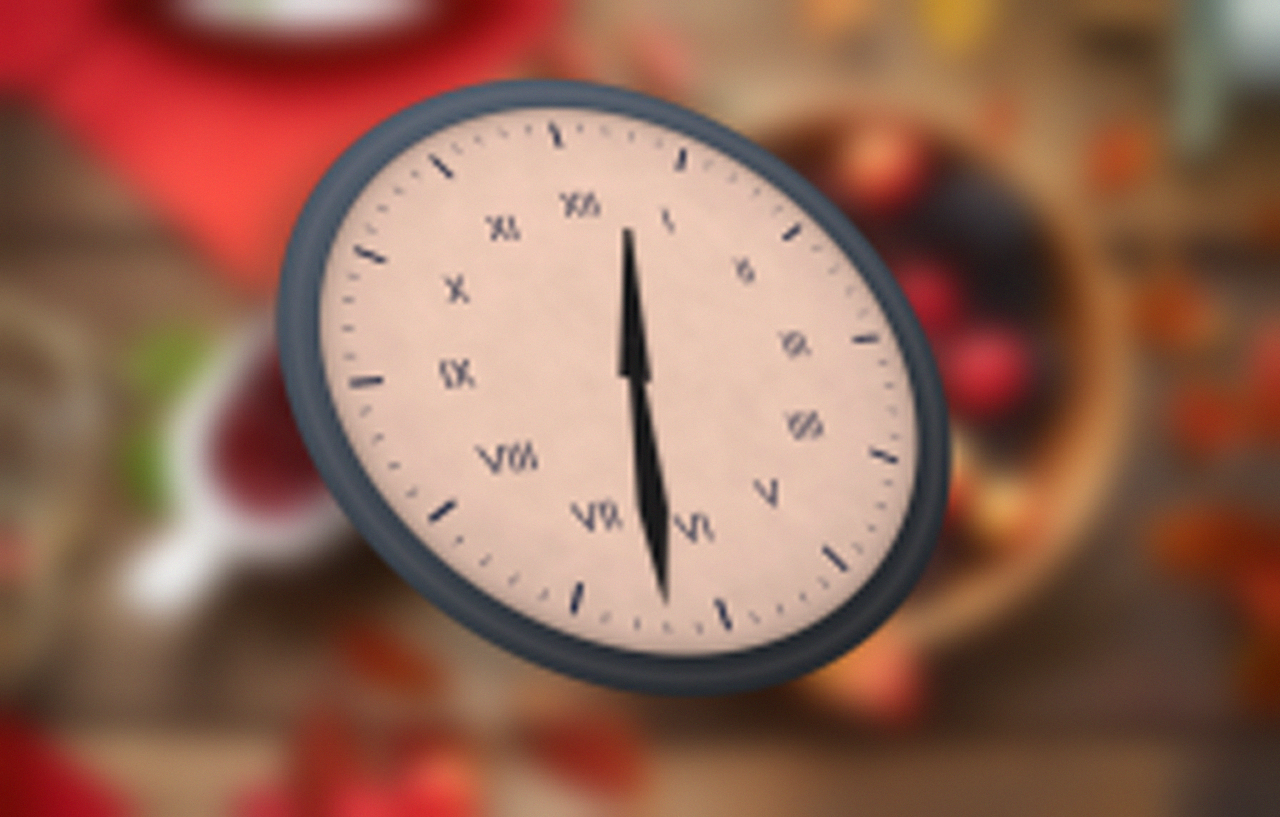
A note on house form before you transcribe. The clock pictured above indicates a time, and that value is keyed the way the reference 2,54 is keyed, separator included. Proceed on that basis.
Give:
12,32
